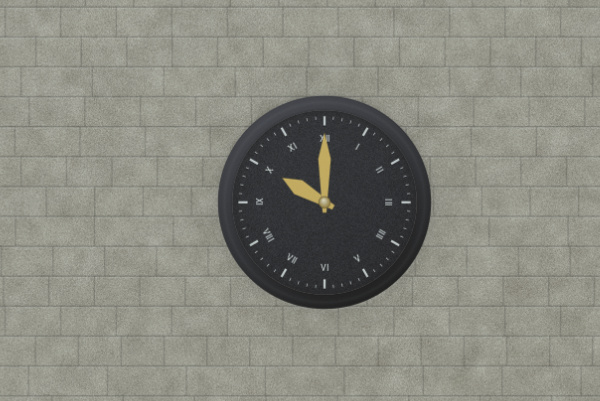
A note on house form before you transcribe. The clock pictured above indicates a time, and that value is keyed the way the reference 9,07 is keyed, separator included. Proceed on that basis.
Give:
10,00
